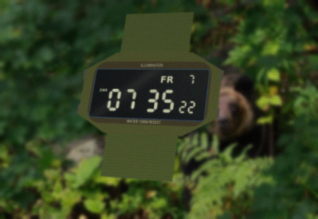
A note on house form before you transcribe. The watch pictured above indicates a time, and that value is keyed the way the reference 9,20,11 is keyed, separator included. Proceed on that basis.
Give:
7,35,22
